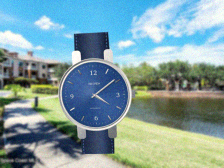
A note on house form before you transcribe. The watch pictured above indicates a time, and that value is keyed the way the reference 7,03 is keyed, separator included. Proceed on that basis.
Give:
4,09
